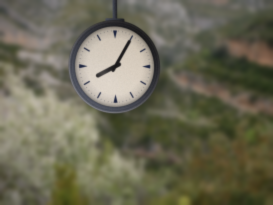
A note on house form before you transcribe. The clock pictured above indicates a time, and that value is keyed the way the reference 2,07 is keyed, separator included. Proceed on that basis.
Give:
8,05
